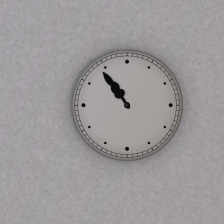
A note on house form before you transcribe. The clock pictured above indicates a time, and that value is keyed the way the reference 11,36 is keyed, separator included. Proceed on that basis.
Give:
10,54
